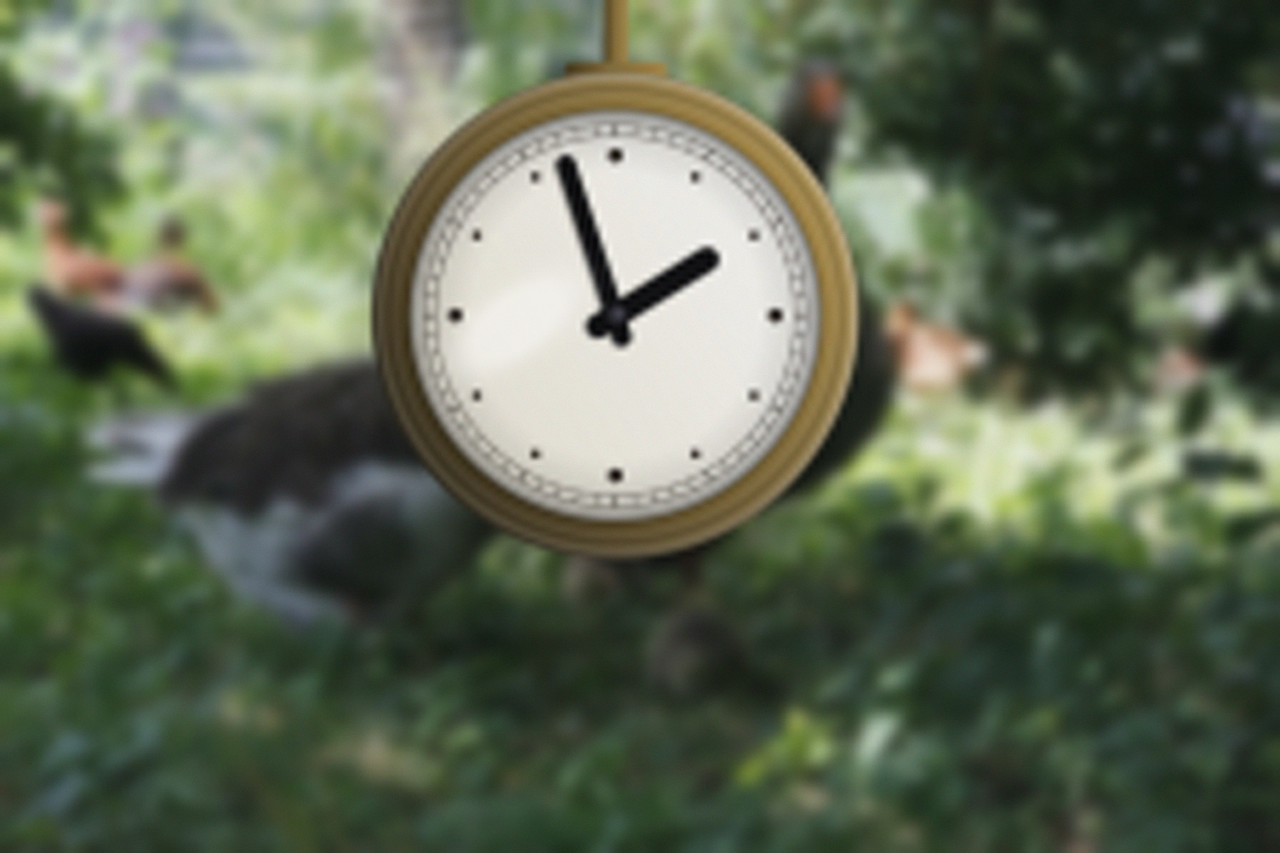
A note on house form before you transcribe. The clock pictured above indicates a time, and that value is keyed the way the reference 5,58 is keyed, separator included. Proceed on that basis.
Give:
1,57
